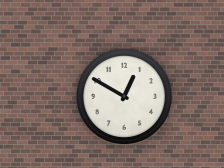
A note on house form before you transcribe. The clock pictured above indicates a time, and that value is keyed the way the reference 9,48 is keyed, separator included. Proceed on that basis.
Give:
12,50
